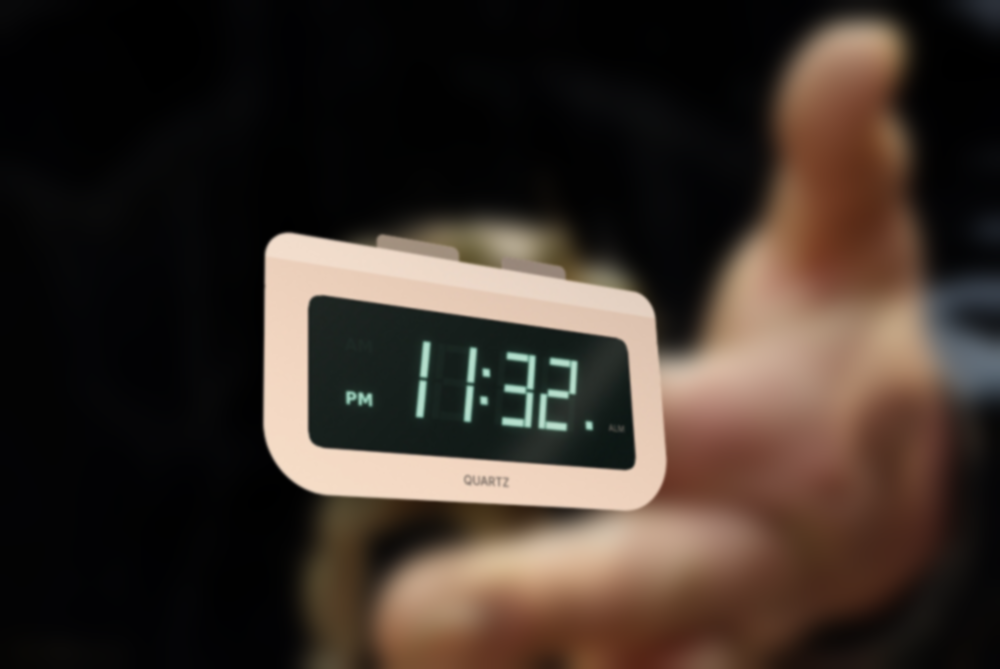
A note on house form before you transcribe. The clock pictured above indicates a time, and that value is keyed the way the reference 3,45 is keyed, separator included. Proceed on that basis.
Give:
11,32
